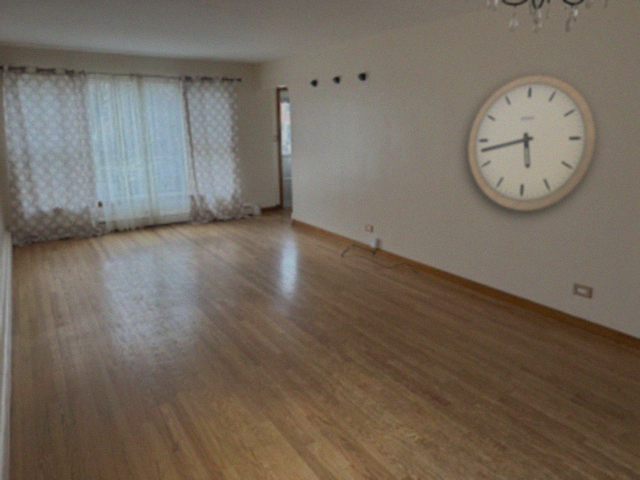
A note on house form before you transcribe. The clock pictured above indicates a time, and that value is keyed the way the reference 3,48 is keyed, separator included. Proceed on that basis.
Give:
5,43
